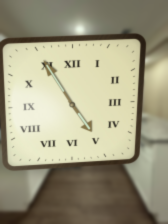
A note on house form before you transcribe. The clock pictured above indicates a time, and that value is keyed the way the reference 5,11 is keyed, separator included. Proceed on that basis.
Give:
4,55
